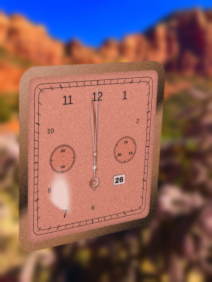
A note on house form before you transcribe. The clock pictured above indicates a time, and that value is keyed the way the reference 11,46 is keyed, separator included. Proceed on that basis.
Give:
5,59
